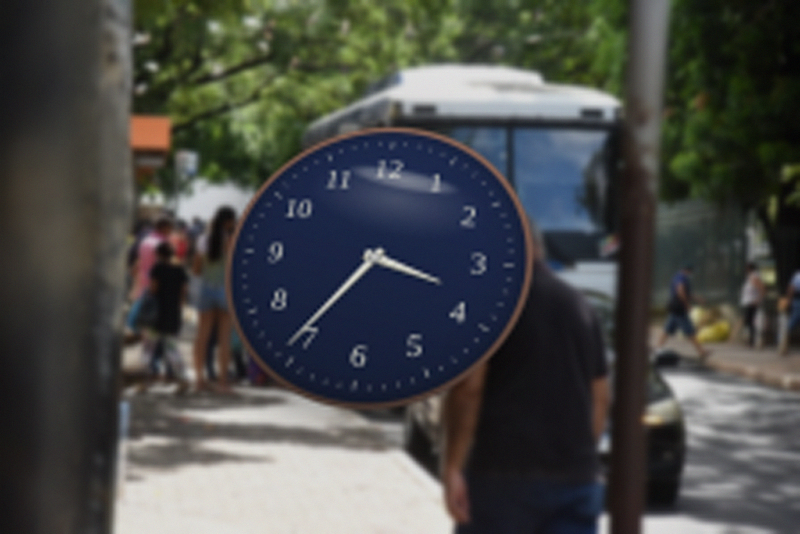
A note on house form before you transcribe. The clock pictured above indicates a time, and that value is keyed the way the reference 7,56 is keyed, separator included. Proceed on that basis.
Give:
3,36
